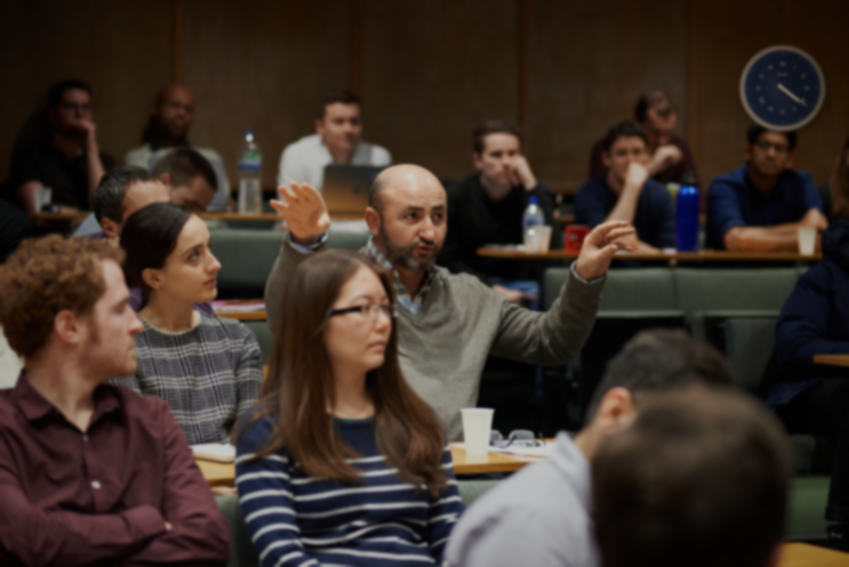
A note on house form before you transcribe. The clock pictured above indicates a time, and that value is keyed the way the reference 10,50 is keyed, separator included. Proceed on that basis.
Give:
4,21
